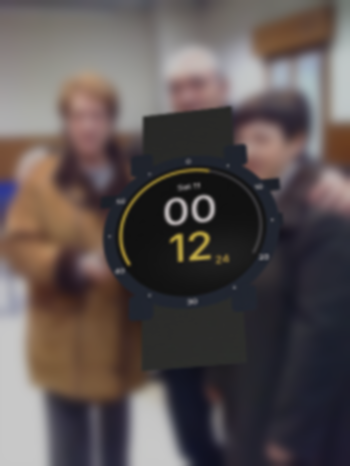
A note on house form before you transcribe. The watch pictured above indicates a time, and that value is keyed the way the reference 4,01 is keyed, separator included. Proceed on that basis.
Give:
0,12
